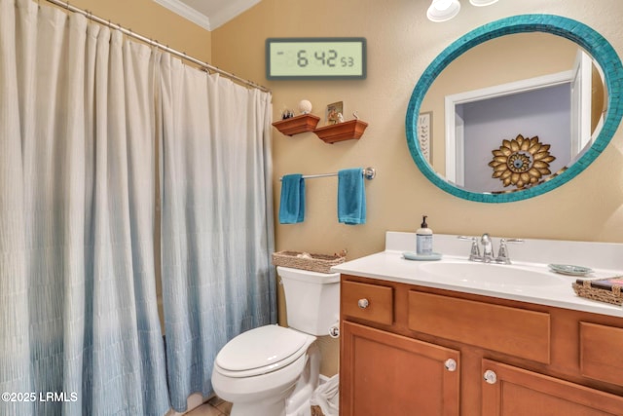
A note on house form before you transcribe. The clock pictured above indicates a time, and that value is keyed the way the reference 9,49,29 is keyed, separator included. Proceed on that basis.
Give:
6,42,53
